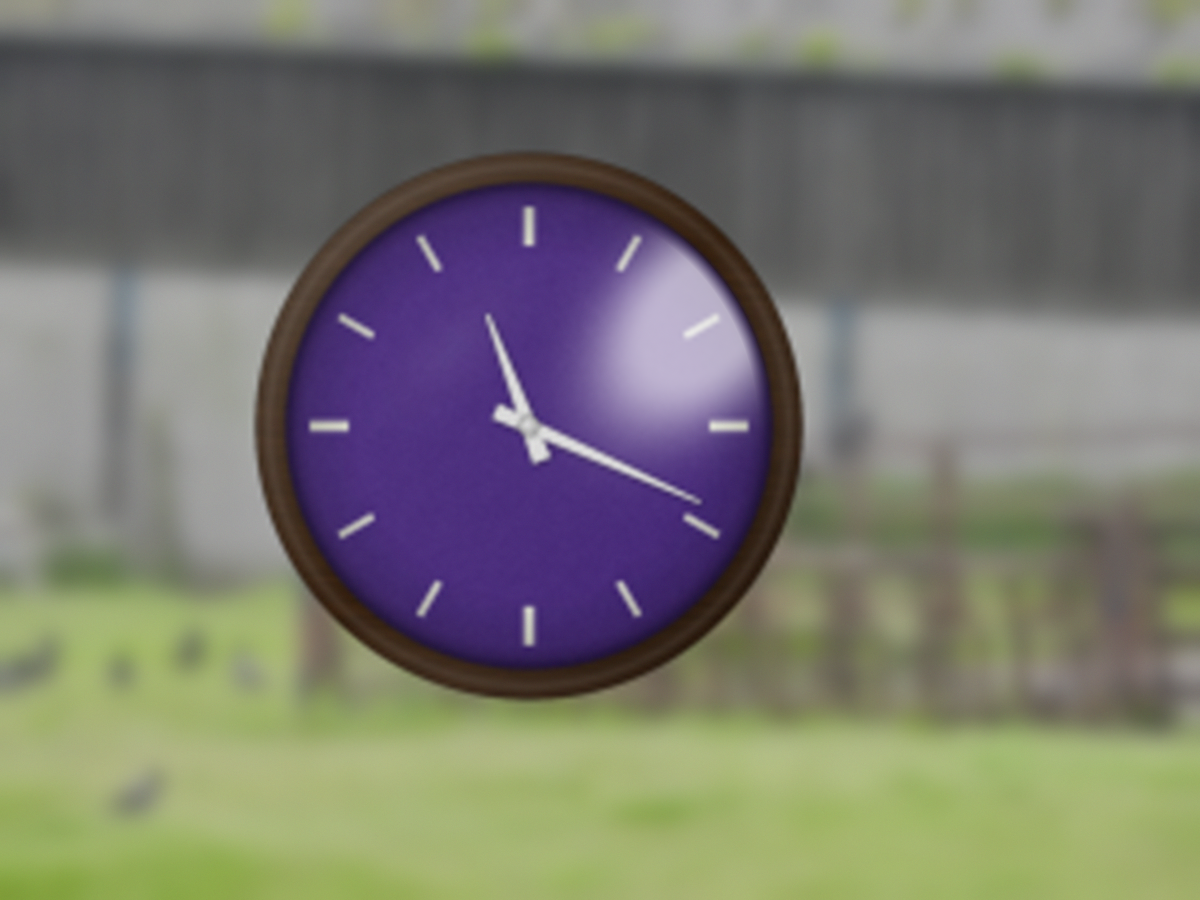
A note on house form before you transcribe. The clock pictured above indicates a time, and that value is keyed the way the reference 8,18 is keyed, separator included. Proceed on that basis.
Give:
11,19
